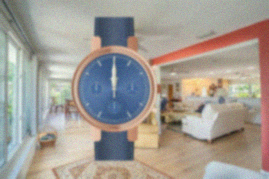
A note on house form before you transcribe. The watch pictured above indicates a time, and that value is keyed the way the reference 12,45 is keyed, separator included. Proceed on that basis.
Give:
12,00
